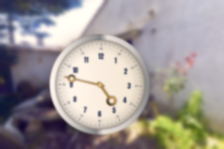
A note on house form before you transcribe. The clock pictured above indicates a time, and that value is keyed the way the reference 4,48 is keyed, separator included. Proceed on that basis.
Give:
4,47
